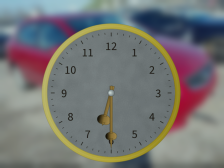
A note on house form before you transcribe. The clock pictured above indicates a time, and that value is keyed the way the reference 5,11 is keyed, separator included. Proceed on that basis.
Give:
6,30
